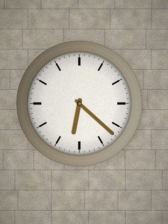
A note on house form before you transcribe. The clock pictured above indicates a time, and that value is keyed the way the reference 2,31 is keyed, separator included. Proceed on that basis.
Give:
6,22
